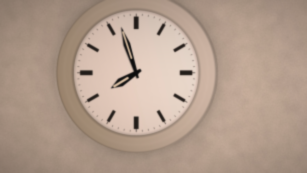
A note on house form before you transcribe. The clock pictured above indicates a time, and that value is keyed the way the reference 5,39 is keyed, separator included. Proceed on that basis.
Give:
7,57
